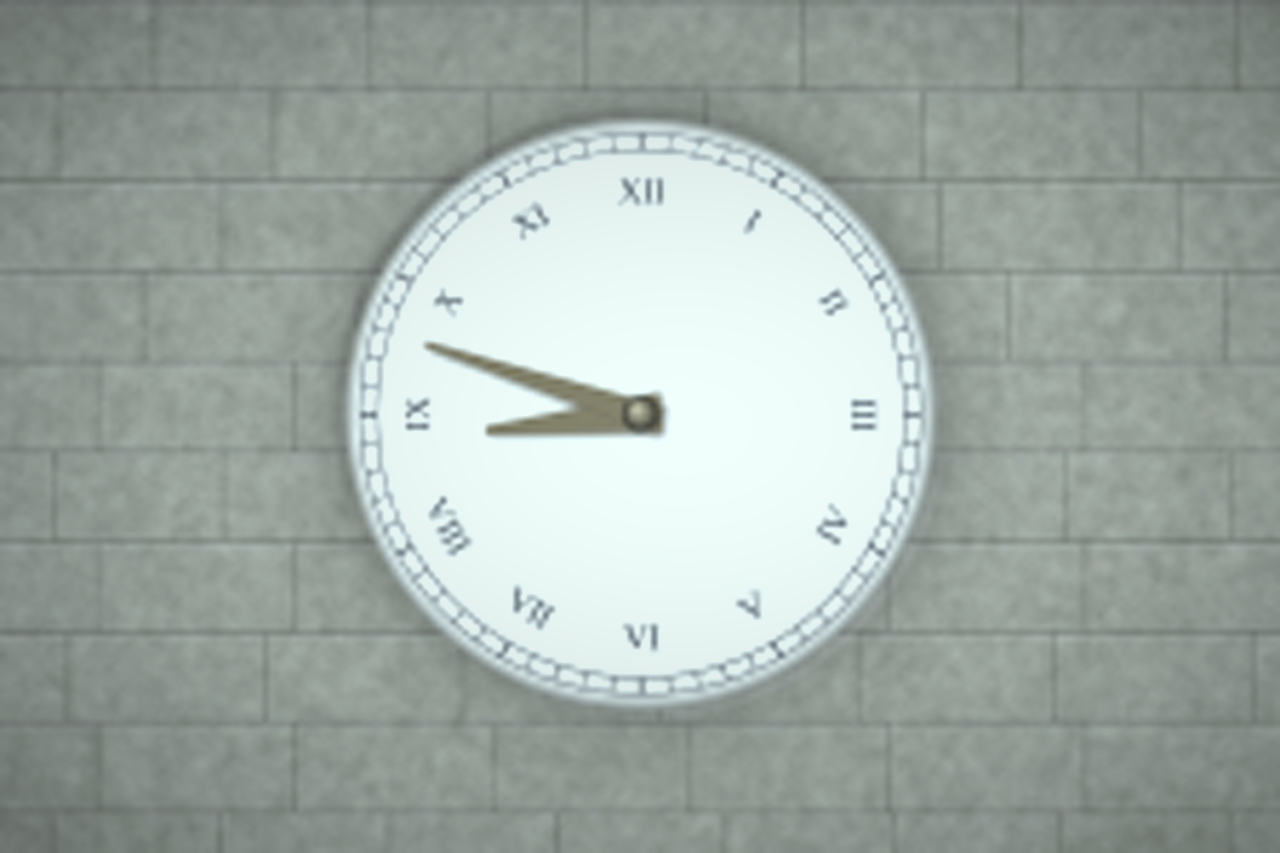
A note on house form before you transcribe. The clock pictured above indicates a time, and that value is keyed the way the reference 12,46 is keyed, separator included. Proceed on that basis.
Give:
8,48
